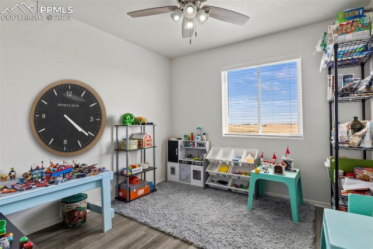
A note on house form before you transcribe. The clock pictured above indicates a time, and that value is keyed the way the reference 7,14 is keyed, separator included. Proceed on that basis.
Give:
4,21
